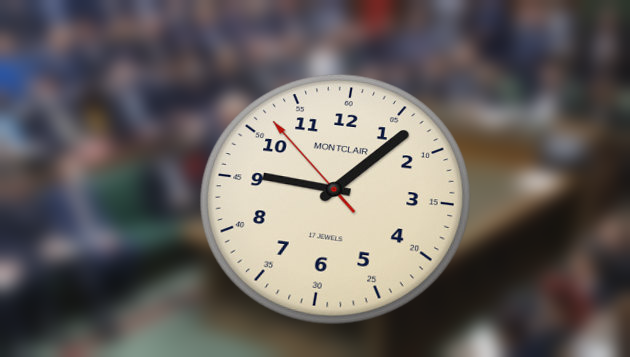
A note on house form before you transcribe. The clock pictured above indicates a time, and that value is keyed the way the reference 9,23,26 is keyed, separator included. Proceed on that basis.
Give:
9,06,52
